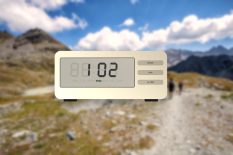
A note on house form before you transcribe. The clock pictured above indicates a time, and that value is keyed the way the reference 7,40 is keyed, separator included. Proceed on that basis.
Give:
1,02
